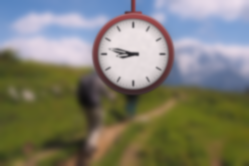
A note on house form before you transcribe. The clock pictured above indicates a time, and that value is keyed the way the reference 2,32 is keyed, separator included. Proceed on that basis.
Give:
8,47
